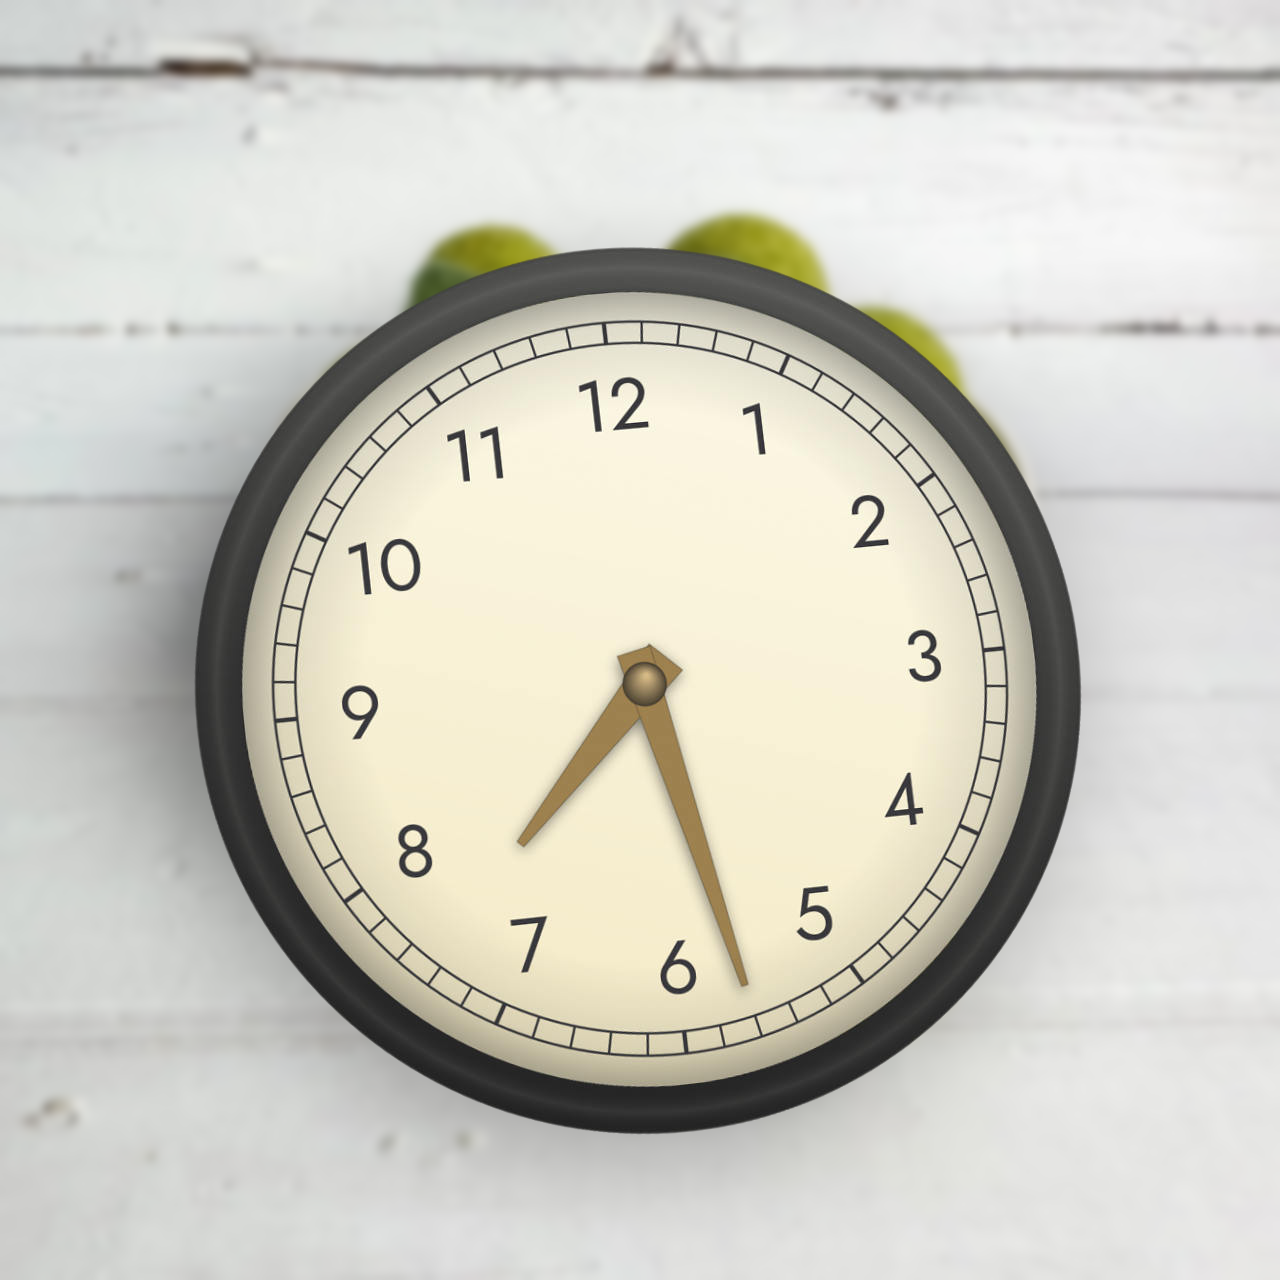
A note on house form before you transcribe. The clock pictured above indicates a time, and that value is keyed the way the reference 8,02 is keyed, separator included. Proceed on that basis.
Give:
7,28
